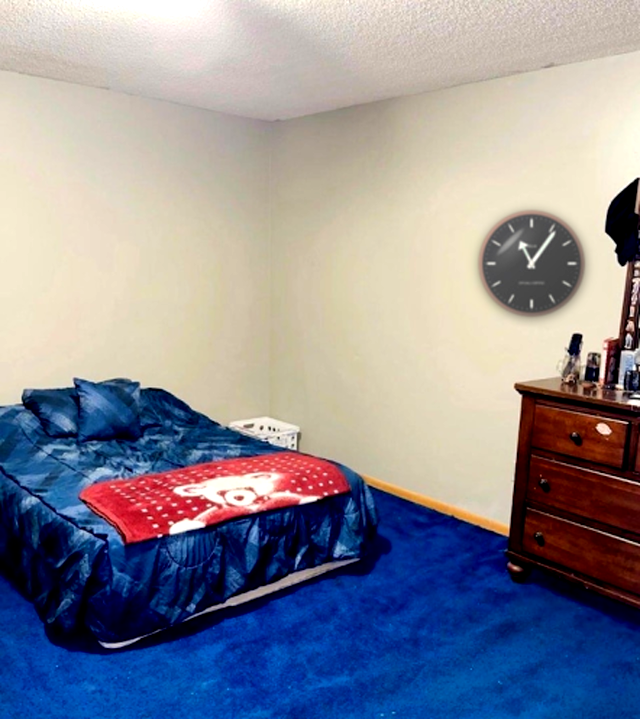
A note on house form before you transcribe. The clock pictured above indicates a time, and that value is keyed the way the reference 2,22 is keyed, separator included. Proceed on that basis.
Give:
11,06
